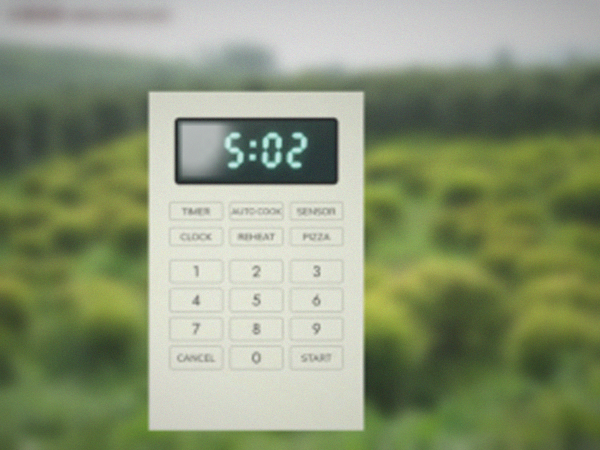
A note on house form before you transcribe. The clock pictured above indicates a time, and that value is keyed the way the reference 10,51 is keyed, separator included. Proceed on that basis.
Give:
5,02
